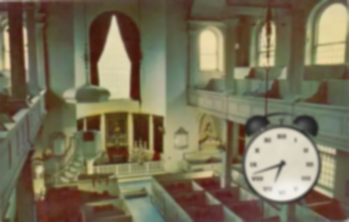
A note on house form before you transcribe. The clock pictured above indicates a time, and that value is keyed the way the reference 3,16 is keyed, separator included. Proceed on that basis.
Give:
6,42
